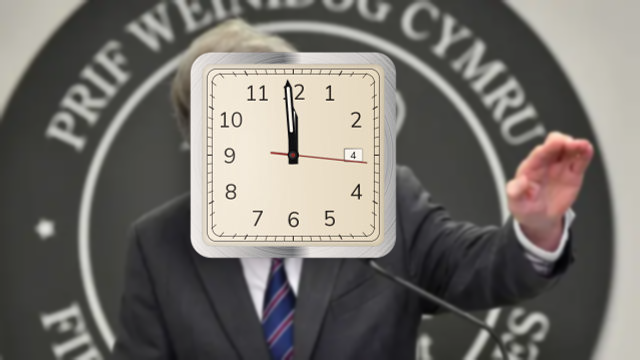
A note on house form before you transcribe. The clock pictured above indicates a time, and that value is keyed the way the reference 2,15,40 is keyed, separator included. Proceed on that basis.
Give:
11,59,16
